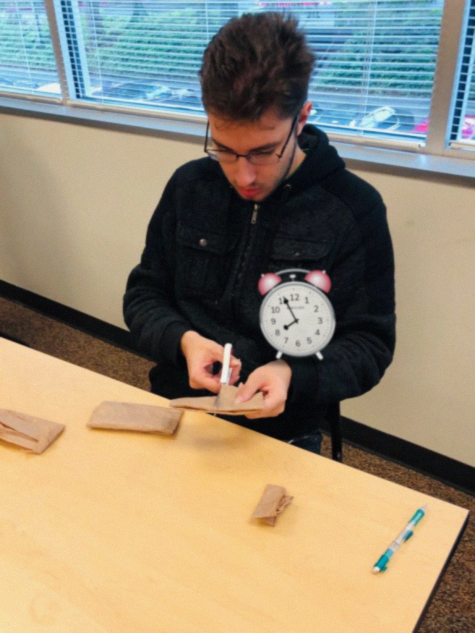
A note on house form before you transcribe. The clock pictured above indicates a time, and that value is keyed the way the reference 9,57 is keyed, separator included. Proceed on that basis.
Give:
7,56
